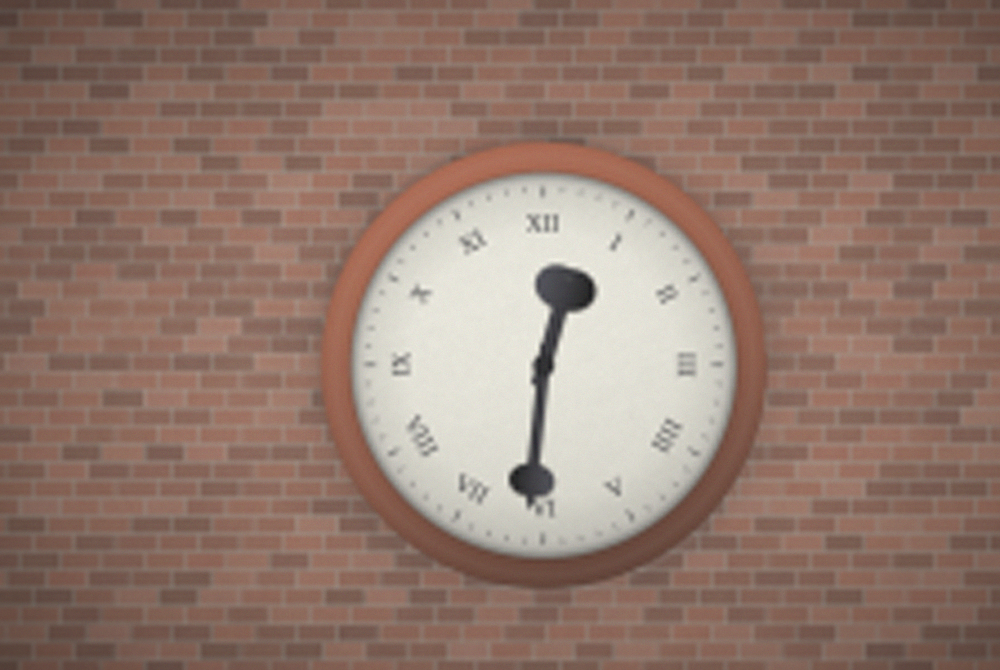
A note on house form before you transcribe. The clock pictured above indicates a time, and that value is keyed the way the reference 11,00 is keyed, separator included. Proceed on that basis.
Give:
12,31
